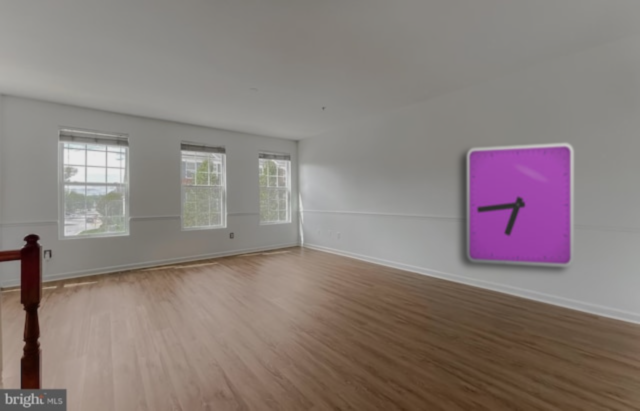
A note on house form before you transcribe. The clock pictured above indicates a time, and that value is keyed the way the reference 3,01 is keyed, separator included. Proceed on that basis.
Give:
6,44
